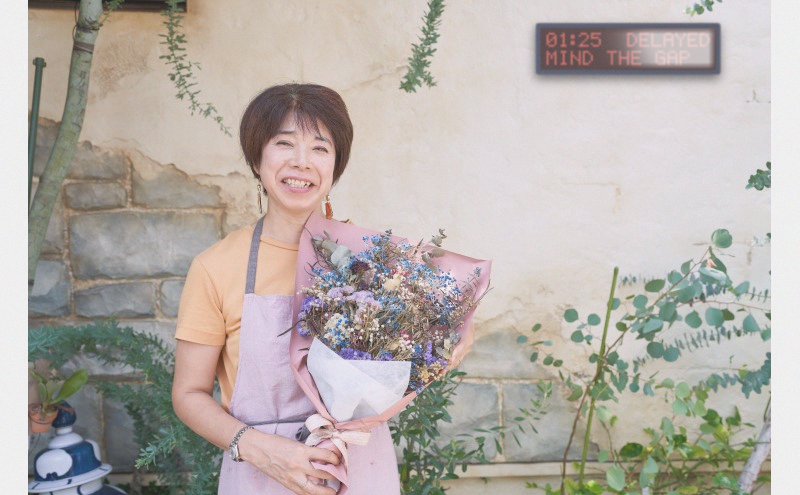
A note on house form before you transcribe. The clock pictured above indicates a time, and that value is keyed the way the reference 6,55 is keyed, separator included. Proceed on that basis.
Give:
1,25
